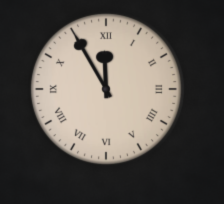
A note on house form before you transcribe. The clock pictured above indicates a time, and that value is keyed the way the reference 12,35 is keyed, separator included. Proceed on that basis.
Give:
11,55
